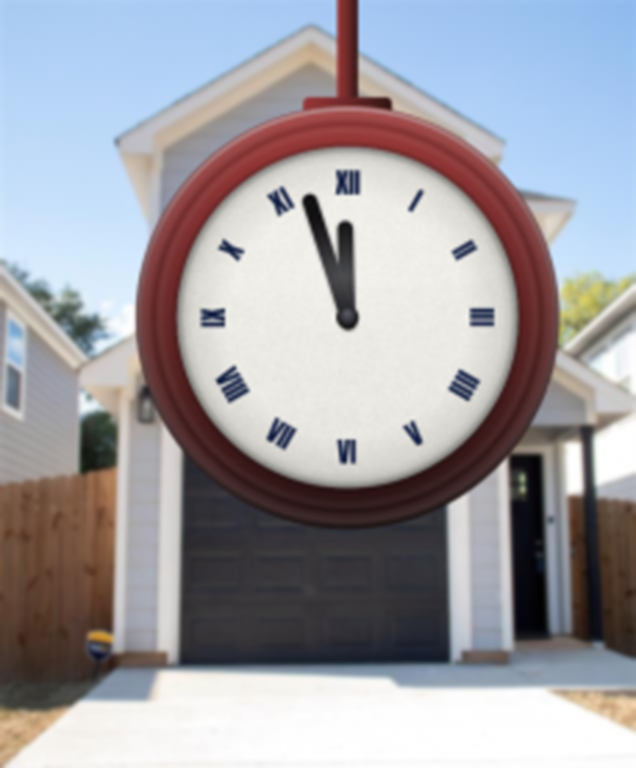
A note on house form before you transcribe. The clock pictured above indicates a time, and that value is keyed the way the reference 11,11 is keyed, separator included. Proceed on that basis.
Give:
11,57
